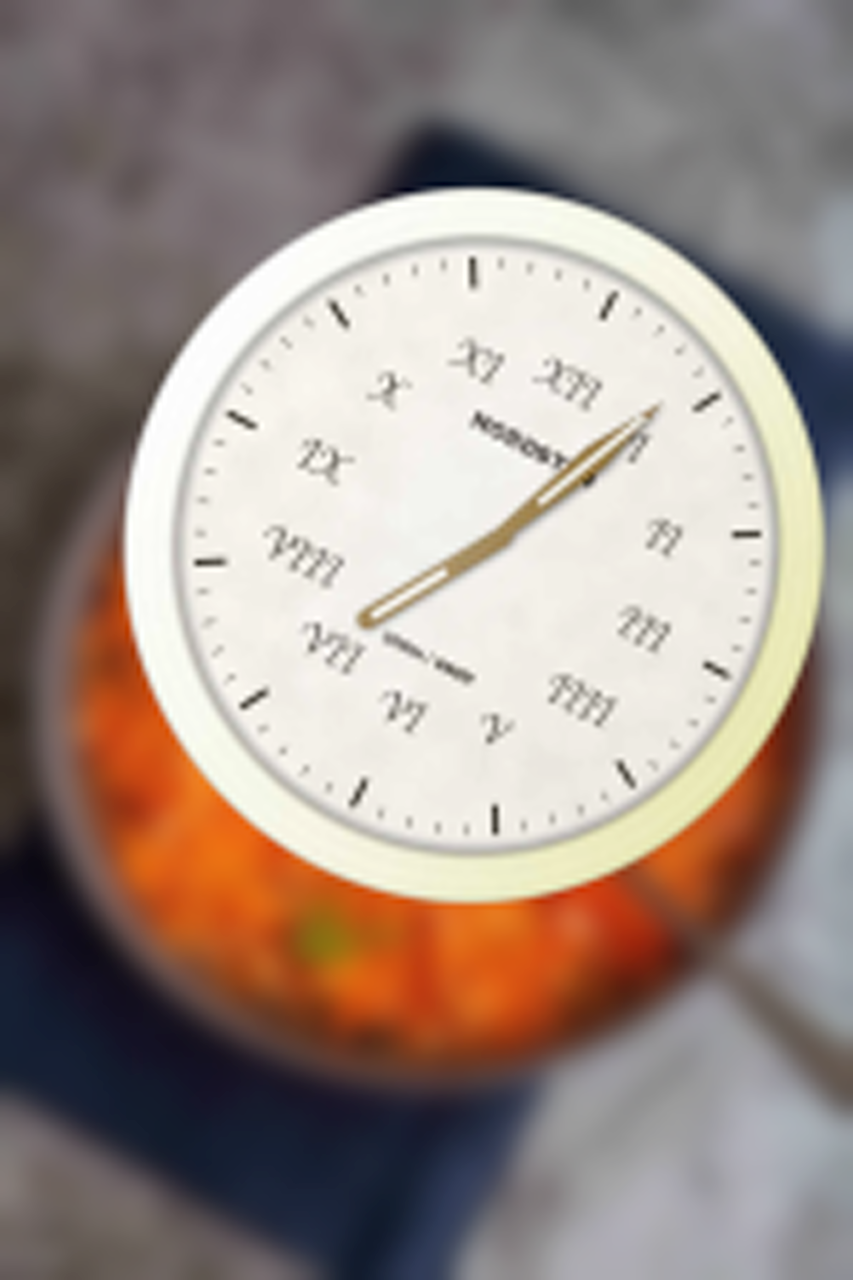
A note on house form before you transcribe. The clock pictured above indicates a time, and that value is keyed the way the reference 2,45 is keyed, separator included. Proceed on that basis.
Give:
7,04
